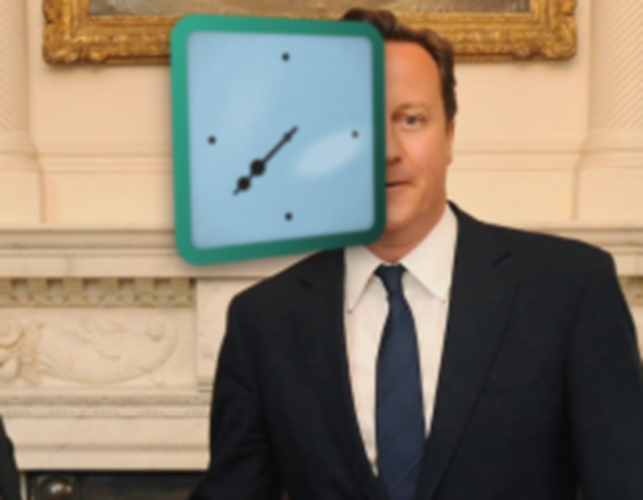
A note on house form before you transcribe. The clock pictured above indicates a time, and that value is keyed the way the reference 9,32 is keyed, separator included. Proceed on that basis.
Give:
7,38
